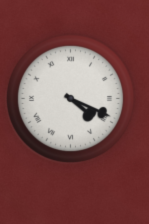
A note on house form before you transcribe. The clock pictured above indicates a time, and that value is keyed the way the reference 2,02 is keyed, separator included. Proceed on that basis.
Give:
4,19
